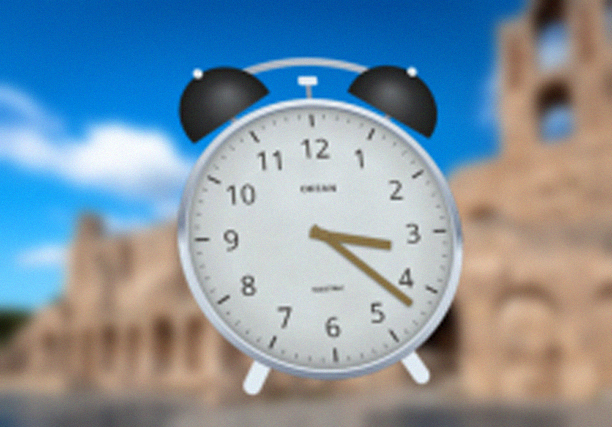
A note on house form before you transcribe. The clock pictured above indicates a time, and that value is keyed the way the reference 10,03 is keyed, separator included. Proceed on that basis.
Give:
3,22
